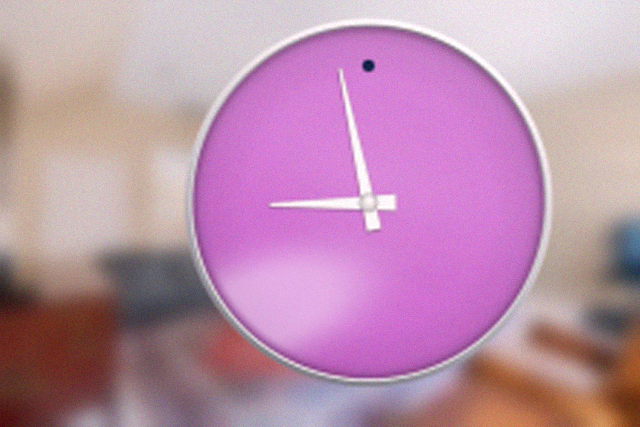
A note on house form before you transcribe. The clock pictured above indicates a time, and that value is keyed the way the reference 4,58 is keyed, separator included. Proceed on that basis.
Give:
8,58
